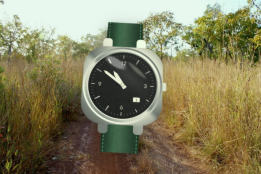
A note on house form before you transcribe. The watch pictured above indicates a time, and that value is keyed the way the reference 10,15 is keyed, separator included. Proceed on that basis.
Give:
10,51
